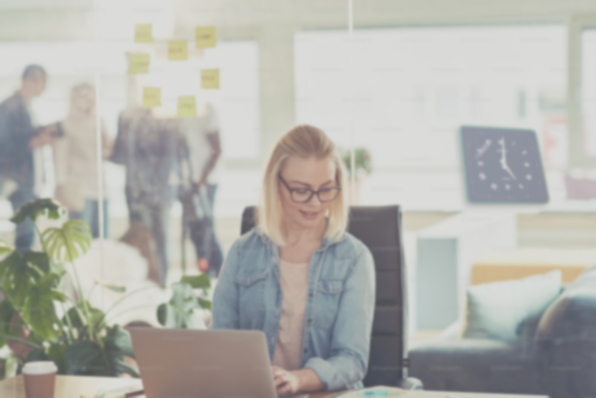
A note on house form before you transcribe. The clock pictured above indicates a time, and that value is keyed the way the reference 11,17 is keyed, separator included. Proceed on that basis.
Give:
5,01
